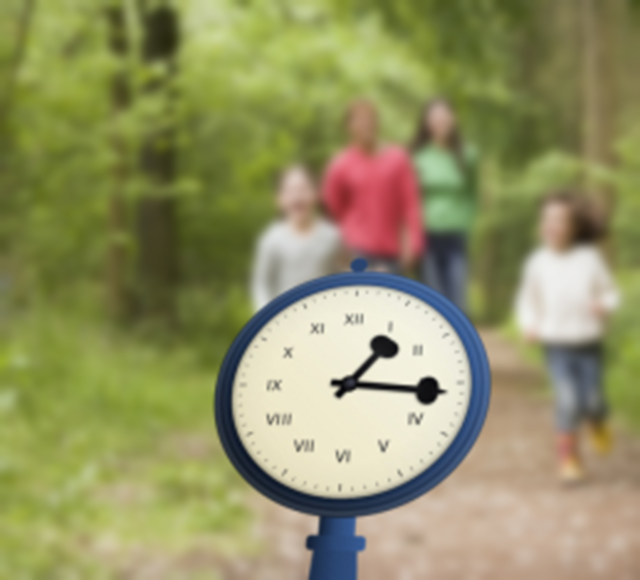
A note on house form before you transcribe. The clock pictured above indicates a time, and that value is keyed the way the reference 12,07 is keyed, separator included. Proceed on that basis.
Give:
1,16
